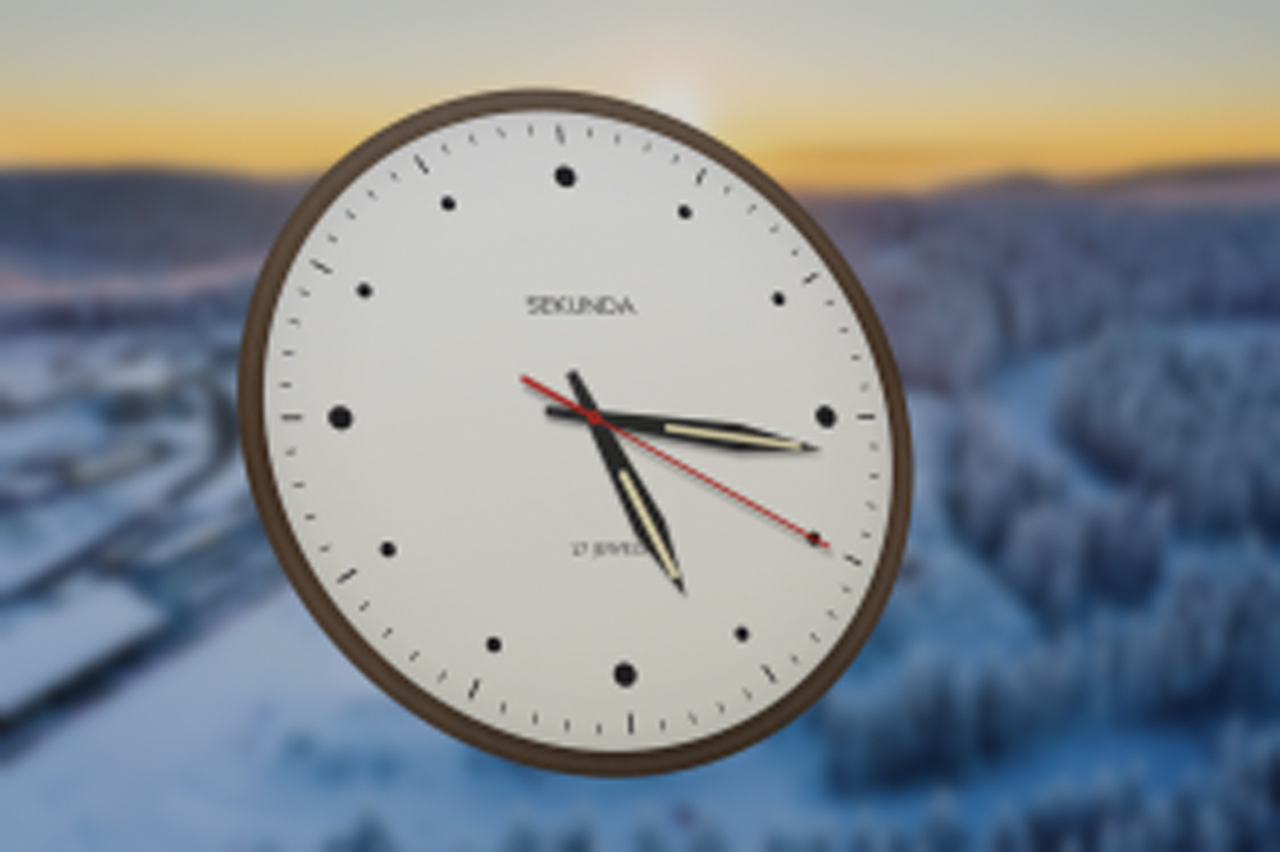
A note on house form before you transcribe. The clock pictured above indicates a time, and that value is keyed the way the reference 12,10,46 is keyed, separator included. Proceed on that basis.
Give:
5,16,20
